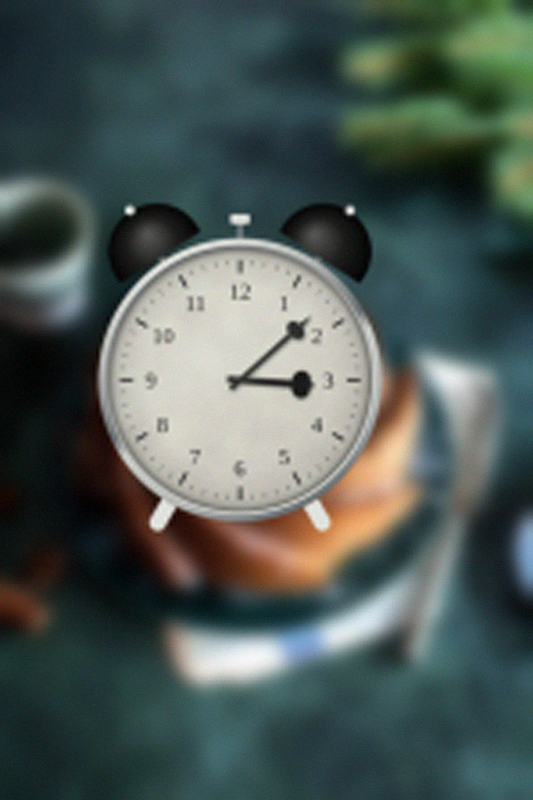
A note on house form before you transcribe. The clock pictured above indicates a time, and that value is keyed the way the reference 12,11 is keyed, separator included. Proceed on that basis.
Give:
3,08
